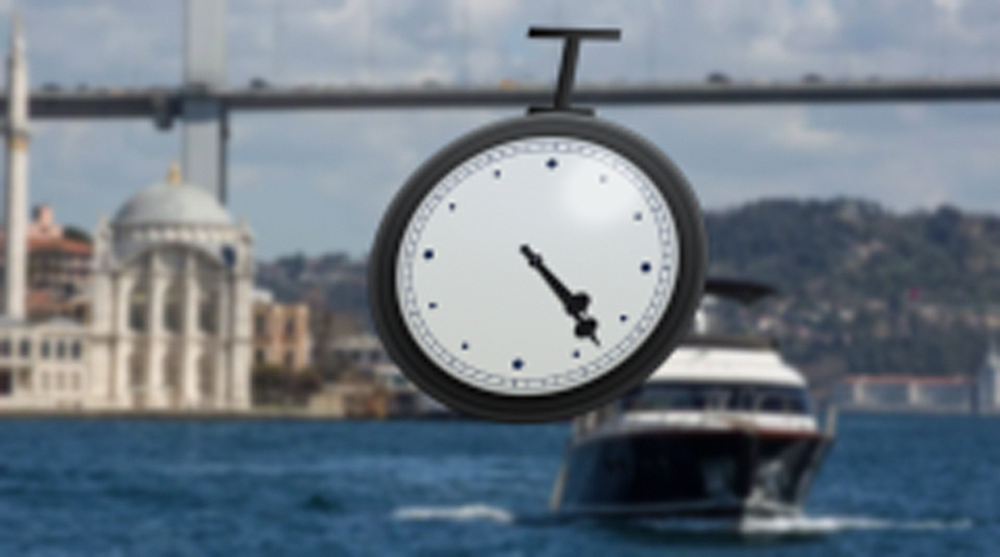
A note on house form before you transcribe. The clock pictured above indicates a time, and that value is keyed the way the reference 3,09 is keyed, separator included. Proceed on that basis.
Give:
4,23
